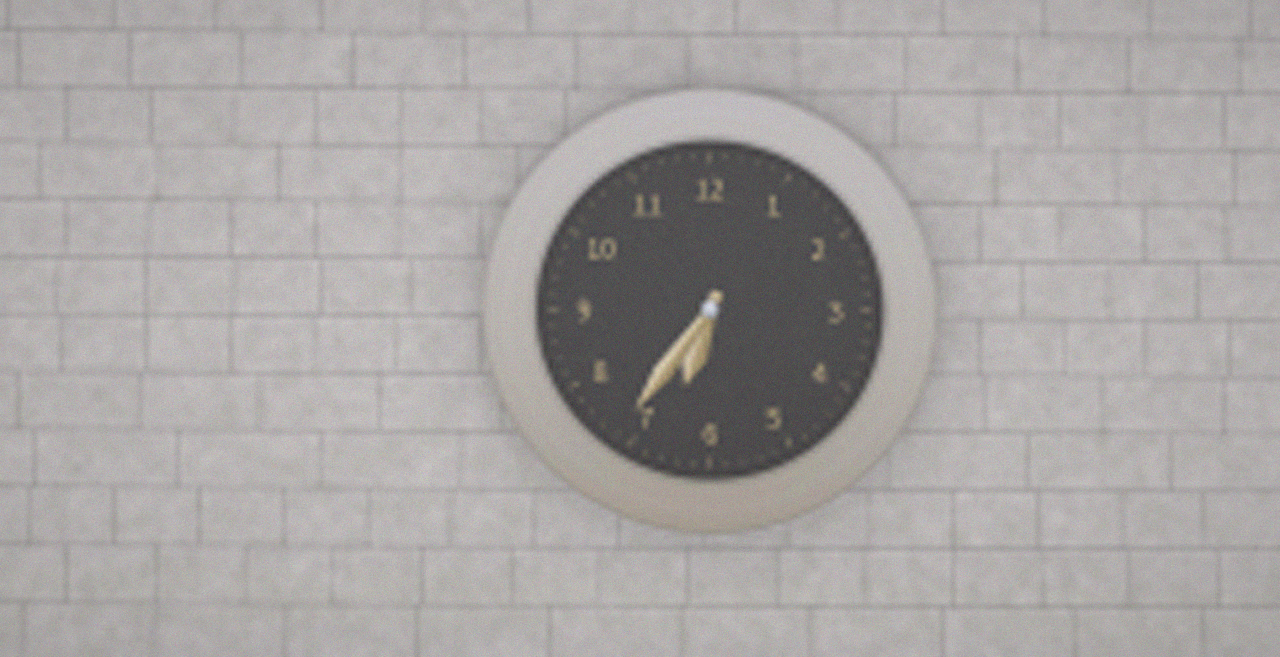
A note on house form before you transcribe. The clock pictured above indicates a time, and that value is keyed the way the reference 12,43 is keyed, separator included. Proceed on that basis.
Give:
6,36
